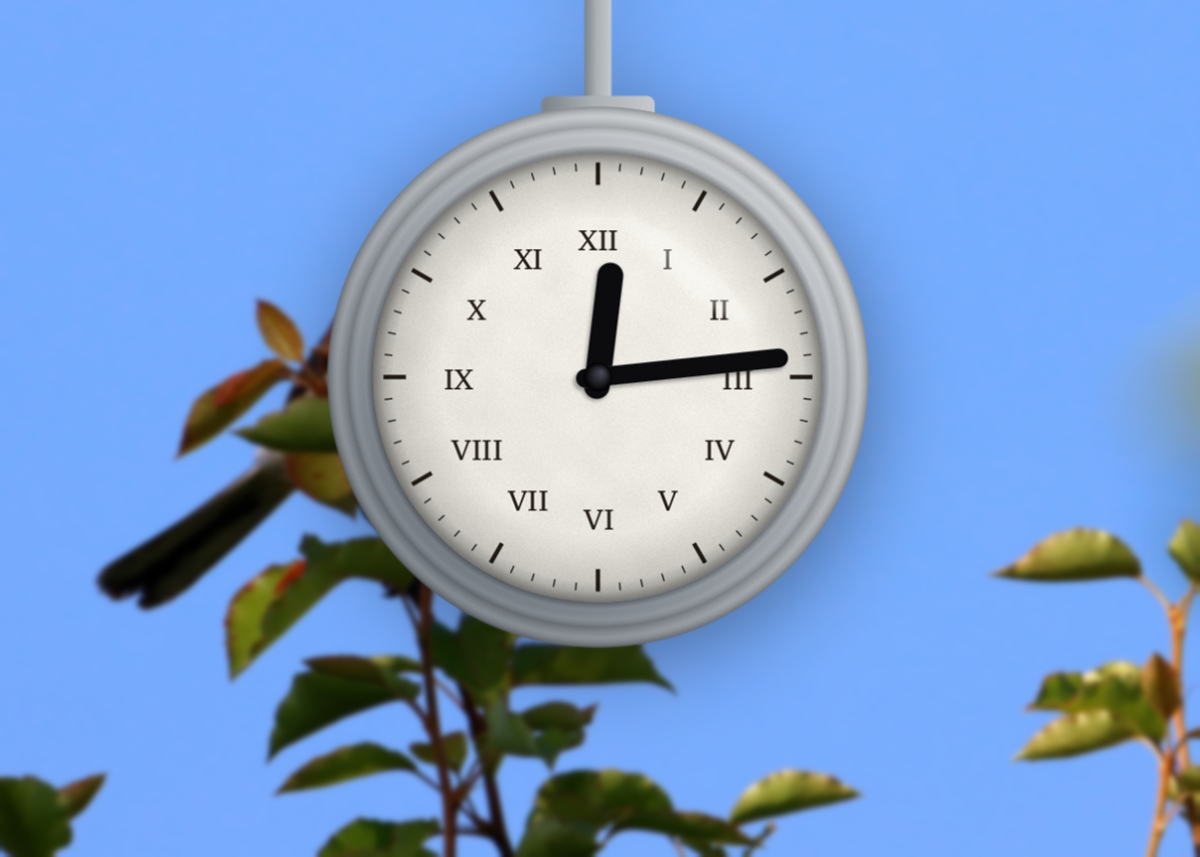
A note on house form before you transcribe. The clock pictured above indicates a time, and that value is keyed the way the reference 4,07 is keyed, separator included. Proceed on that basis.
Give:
12,14
